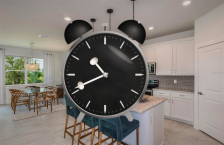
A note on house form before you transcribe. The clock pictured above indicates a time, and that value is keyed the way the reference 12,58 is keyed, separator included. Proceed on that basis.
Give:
10,41
